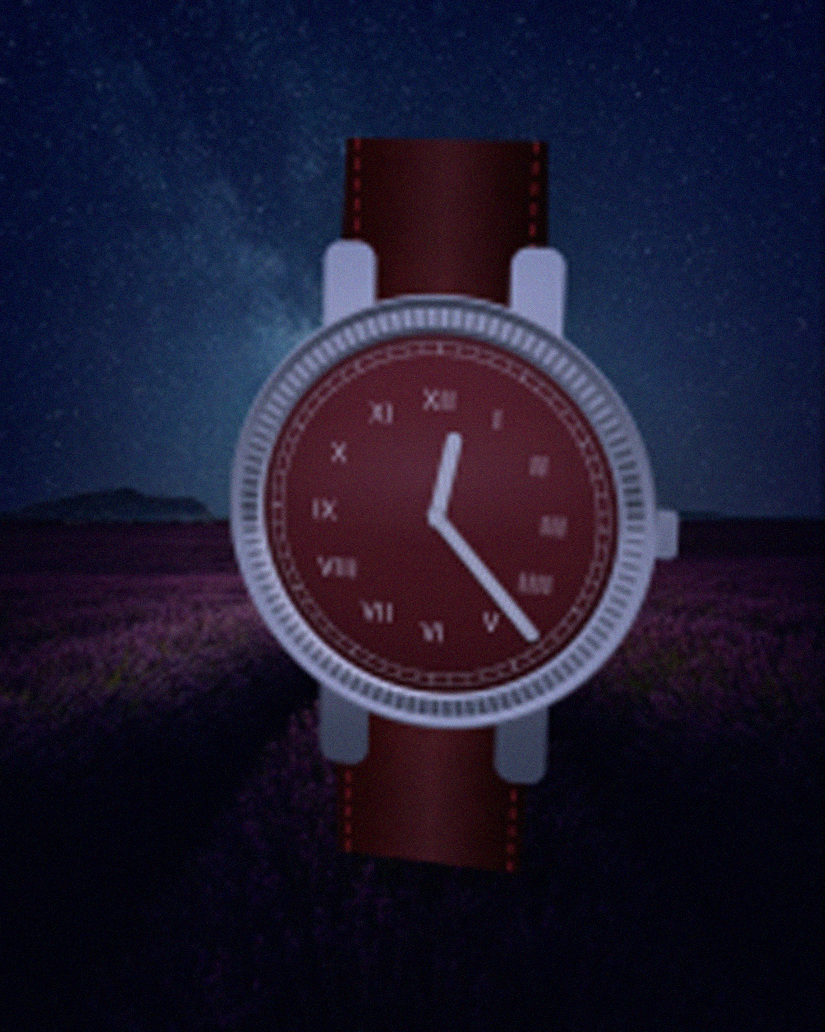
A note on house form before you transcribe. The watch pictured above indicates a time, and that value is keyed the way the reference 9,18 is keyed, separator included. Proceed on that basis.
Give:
12,23
